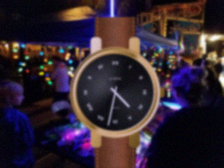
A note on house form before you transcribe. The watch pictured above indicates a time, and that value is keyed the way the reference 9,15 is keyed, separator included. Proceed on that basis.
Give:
4,32
